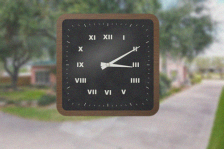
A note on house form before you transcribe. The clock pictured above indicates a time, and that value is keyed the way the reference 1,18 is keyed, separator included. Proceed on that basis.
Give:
3,10
